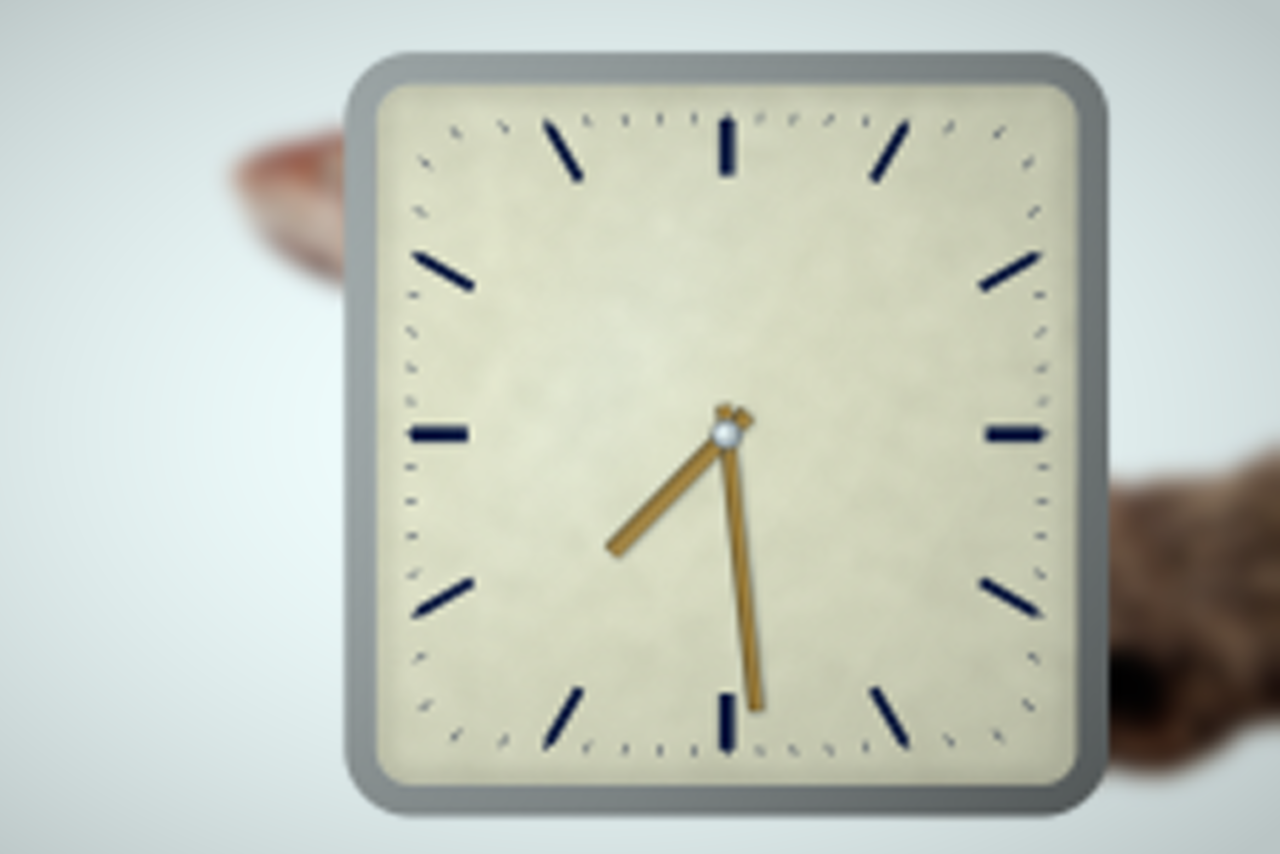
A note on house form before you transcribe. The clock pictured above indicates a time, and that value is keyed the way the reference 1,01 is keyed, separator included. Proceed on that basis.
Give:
7,29
